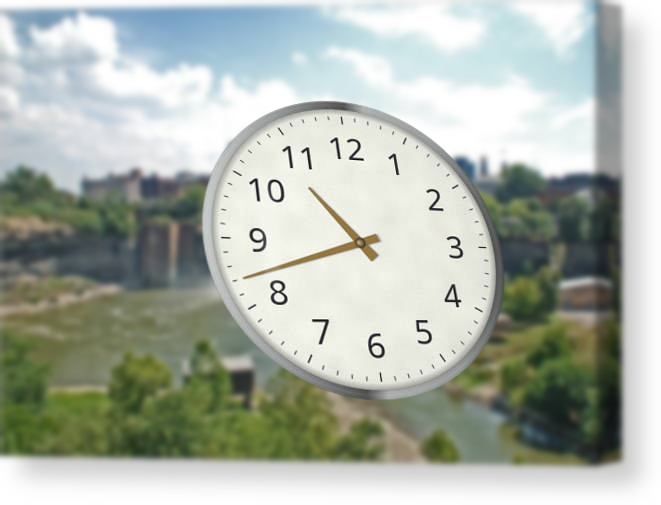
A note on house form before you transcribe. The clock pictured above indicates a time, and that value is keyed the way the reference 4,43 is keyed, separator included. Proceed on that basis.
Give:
10,42
